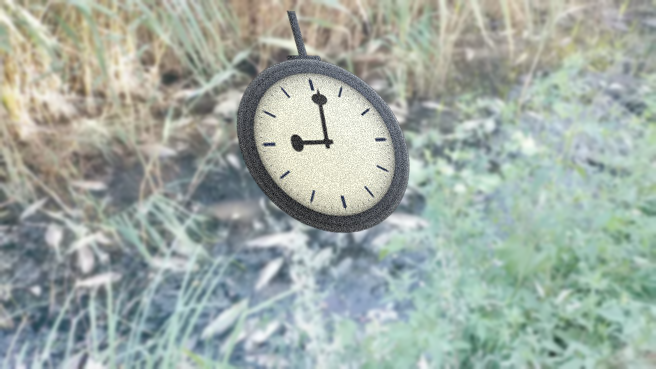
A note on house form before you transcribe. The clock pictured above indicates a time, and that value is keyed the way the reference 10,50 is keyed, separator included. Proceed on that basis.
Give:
9,01
